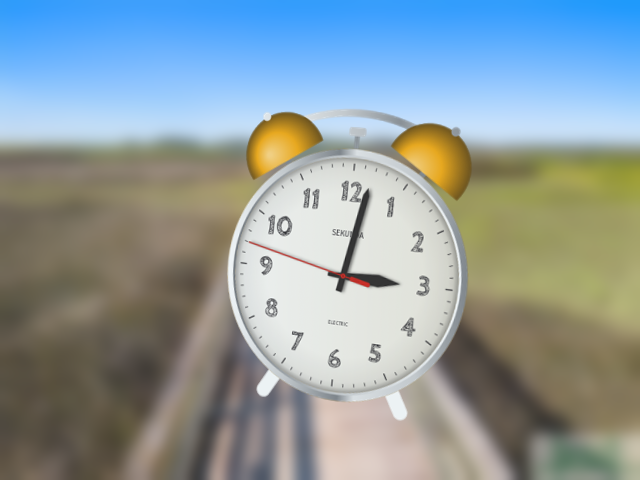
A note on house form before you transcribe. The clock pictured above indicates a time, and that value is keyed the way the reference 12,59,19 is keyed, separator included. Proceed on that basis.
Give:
3,01,47
